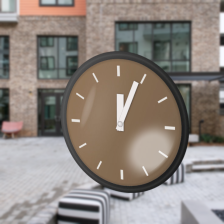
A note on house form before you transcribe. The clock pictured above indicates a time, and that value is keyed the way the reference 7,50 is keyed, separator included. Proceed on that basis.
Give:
12,04
